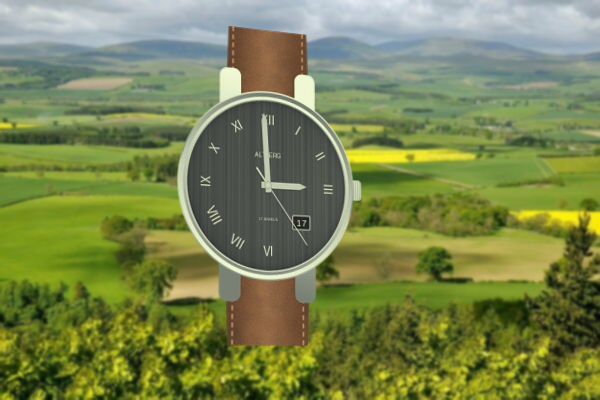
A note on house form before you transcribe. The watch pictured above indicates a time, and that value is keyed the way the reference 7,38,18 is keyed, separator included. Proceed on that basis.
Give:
2,59,24
